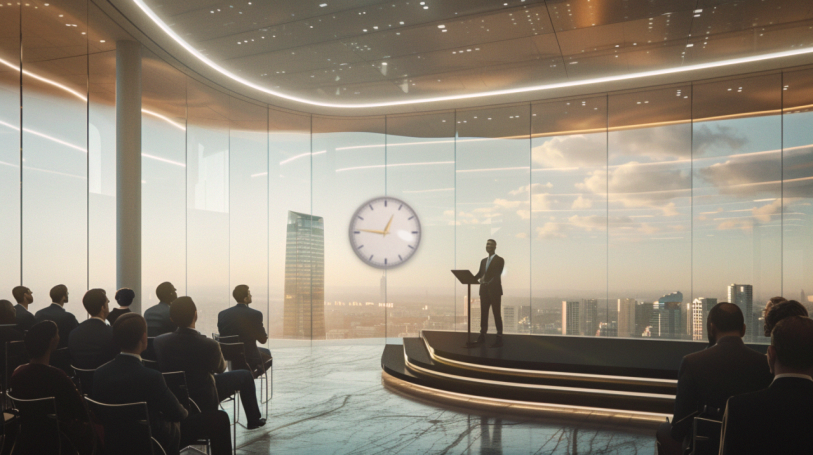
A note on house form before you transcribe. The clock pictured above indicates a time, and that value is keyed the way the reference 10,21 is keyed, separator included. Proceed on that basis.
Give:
12,46
